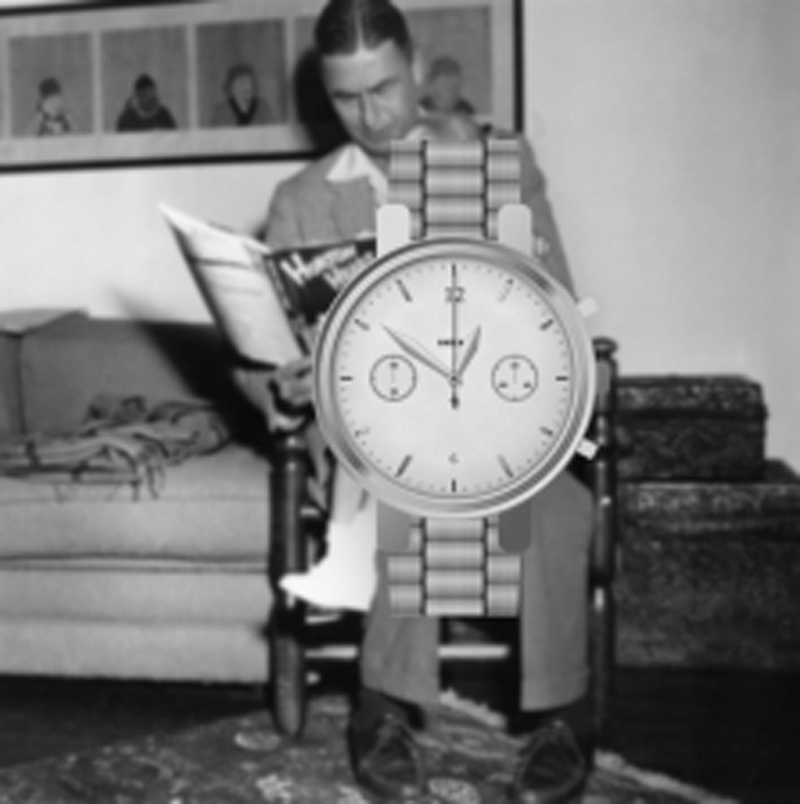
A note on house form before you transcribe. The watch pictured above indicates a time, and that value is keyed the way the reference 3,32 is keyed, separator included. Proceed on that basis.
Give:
12,51
